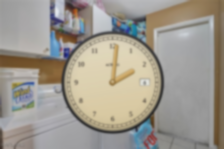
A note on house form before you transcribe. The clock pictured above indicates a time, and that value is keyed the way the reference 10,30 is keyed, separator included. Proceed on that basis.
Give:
2,01
